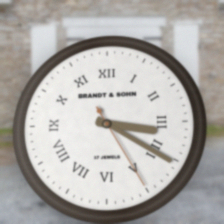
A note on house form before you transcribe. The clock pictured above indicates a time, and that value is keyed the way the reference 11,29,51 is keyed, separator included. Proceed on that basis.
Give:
3,20,25
